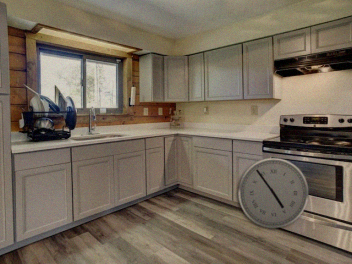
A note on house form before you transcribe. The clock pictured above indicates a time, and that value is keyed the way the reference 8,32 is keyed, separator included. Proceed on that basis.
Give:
4,54
